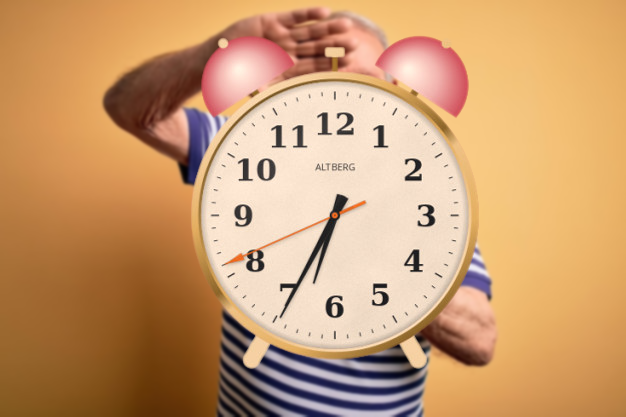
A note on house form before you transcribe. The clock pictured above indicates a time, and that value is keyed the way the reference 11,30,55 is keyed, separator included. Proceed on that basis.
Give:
6,34,41
